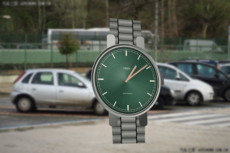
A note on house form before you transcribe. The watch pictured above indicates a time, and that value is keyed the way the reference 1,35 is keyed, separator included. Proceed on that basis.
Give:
1,09
